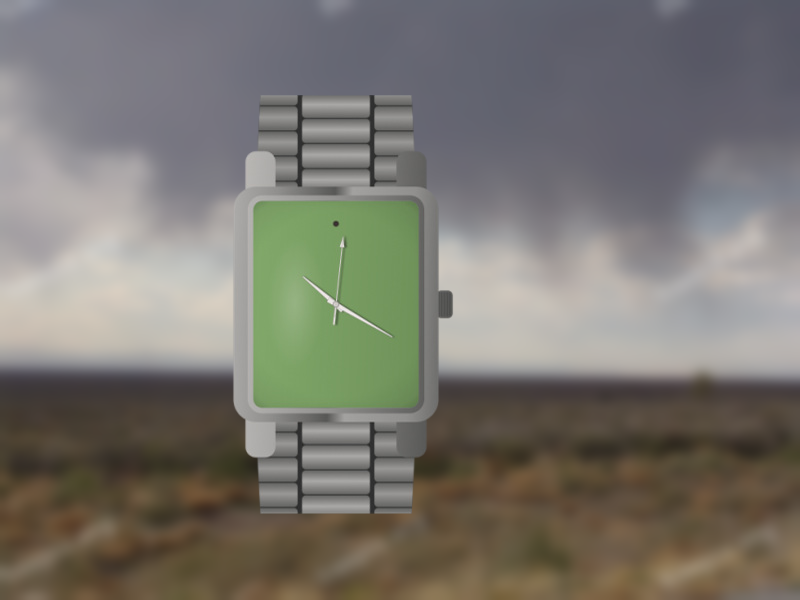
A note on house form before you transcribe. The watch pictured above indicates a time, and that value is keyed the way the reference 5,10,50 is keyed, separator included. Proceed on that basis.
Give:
10,20,01
